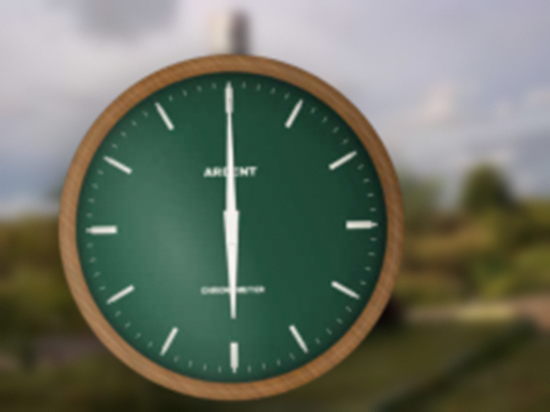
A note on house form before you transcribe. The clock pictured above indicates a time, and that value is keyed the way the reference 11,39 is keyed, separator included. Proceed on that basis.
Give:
6,00
